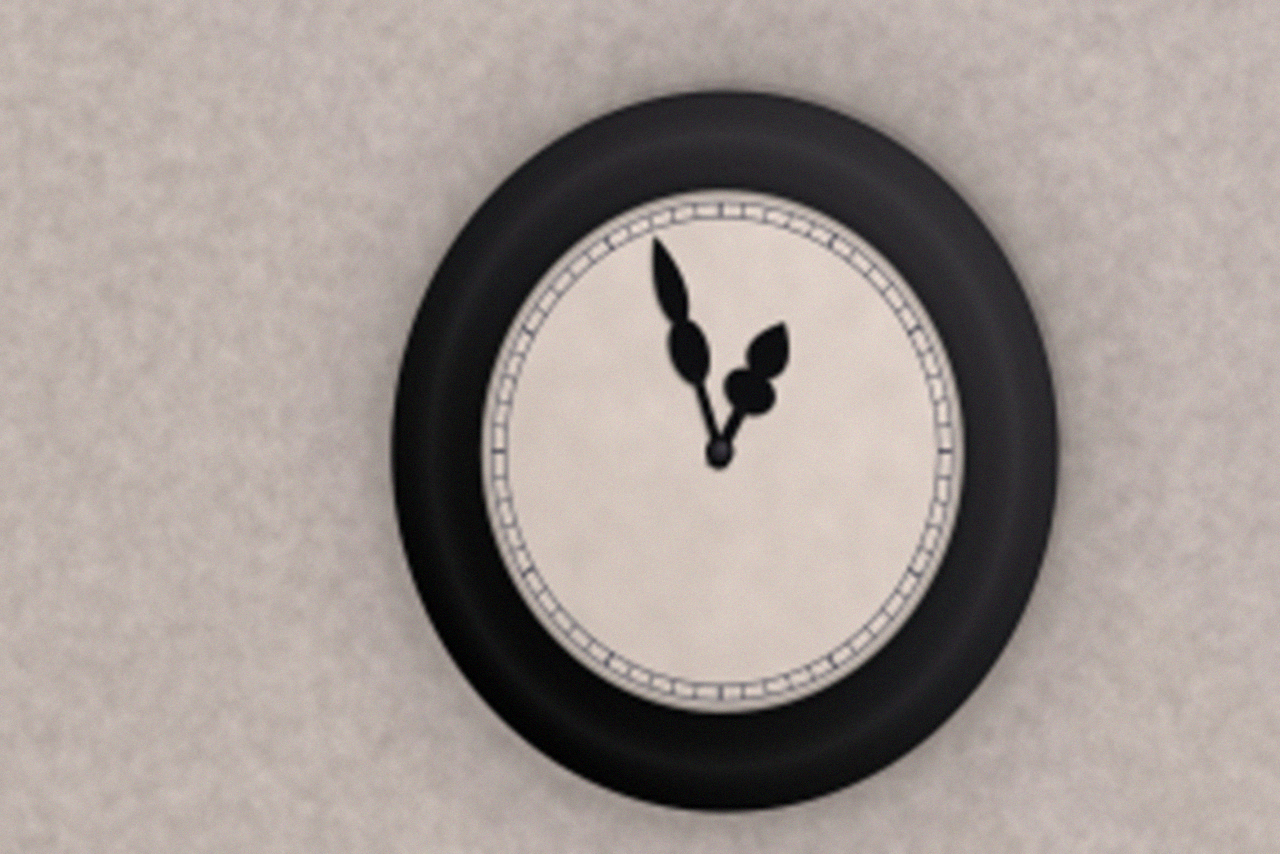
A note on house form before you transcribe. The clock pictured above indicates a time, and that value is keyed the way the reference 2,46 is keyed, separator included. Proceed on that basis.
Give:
12,57
